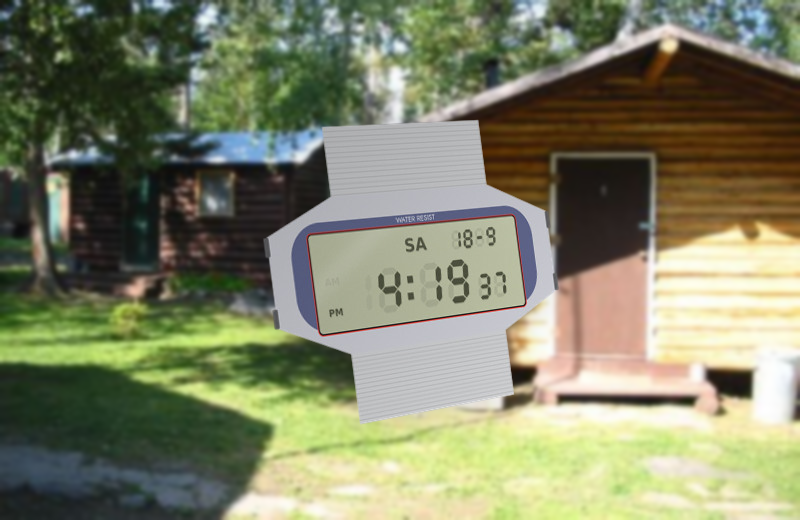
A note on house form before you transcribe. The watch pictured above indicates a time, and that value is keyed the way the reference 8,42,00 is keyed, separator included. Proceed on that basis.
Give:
4,19,37
